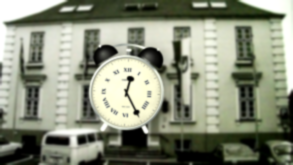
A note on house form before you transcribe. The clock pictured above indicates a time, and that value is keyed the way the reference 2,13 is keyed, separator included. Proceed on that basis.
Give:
12,25
